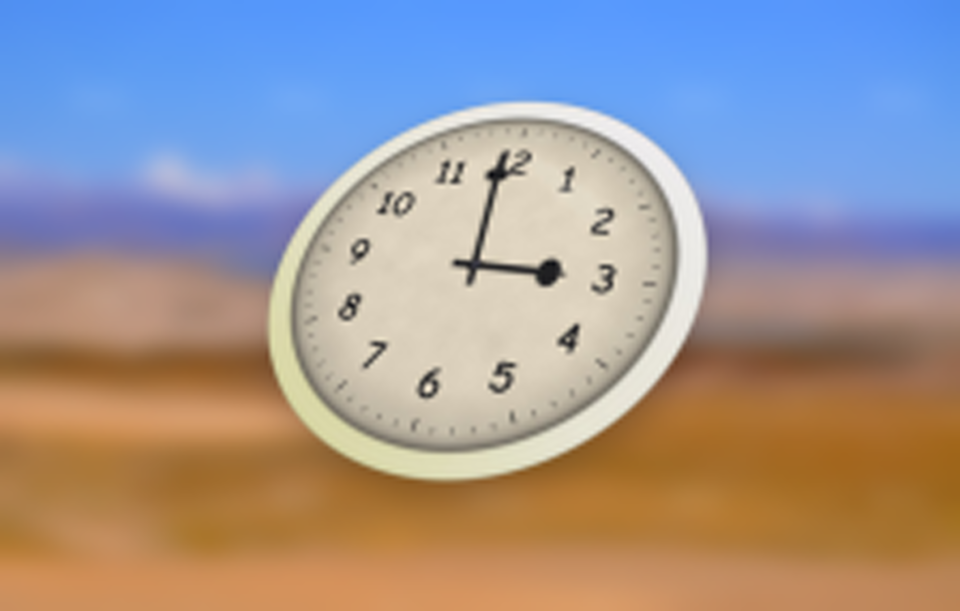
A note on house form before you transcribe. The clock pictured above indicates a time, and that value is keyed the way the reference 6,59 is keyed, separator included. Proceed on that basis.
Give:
2,59
